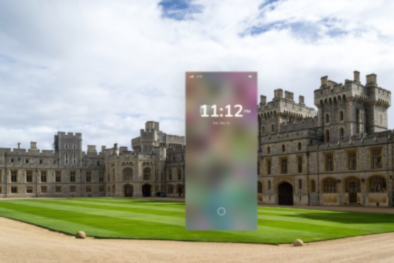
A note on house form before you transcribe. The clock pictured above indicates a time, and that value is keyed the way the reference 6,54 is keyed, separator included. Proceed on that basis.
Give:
11,12
